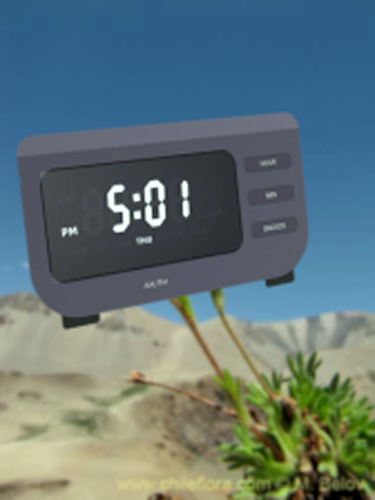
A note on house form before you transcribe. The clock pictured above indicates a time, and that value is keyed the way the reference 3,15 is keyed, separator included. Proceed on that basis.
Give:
5,01
